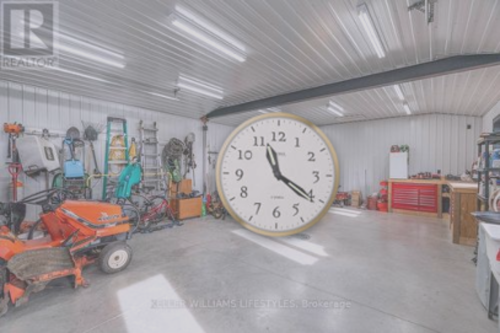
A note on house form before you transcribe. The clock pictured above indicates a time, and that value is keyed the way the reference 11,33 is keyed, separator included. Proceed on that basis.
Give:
11,21
